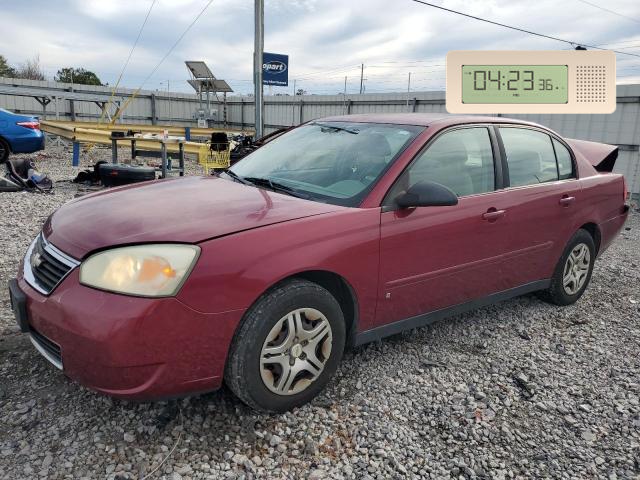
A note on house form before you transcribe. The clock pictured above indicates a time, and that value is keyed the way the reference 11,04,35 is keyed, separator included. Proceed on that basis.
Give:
4,23,36
